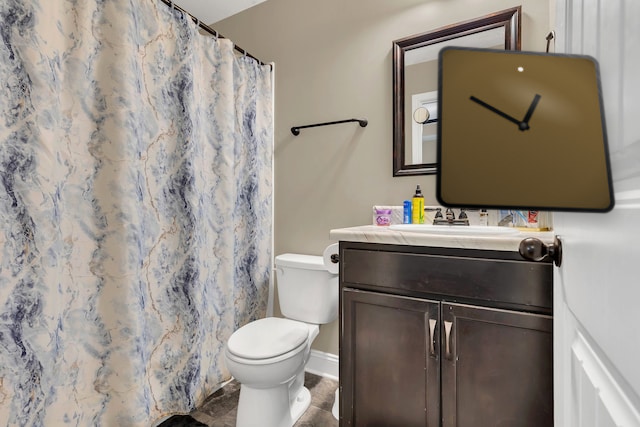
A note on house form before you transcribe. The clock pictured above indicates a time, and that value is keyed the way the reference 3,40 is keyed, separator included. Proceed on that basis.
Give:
12,50
